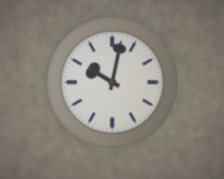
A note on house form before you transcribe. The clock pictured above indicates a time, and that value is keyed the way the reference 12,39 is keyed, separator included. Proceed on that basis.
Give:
10,02
